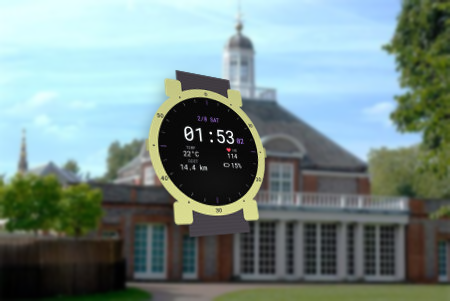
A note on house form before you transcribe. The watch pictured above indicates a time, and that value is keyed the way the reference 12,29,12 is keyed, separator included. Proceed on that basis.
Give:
1,53,02
